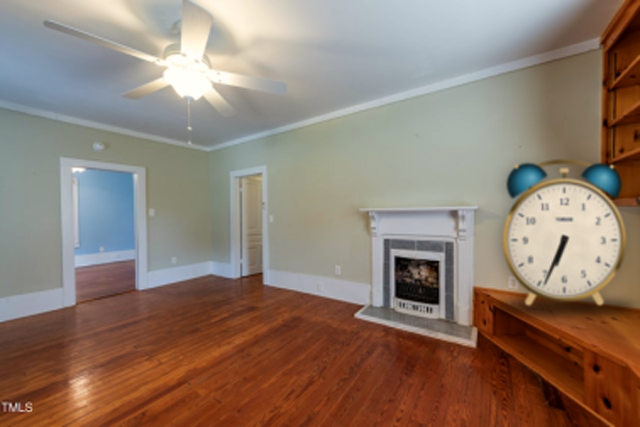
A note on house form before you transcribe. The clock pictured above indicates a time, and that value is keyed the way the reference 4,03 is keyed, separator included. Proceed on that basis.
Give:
6,34
